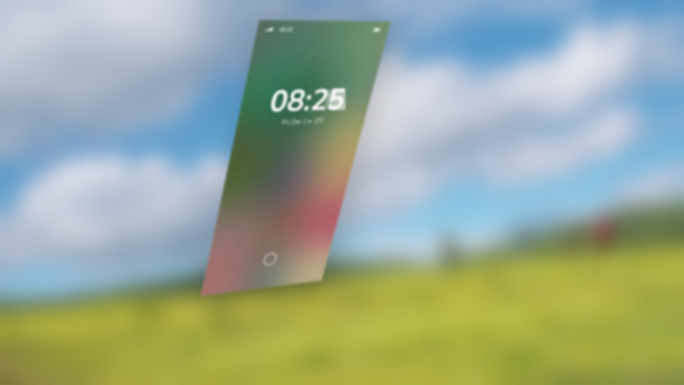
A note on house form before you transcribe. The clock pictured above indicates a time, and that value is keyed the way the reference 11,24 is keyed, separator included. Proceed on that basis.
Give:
8,25
